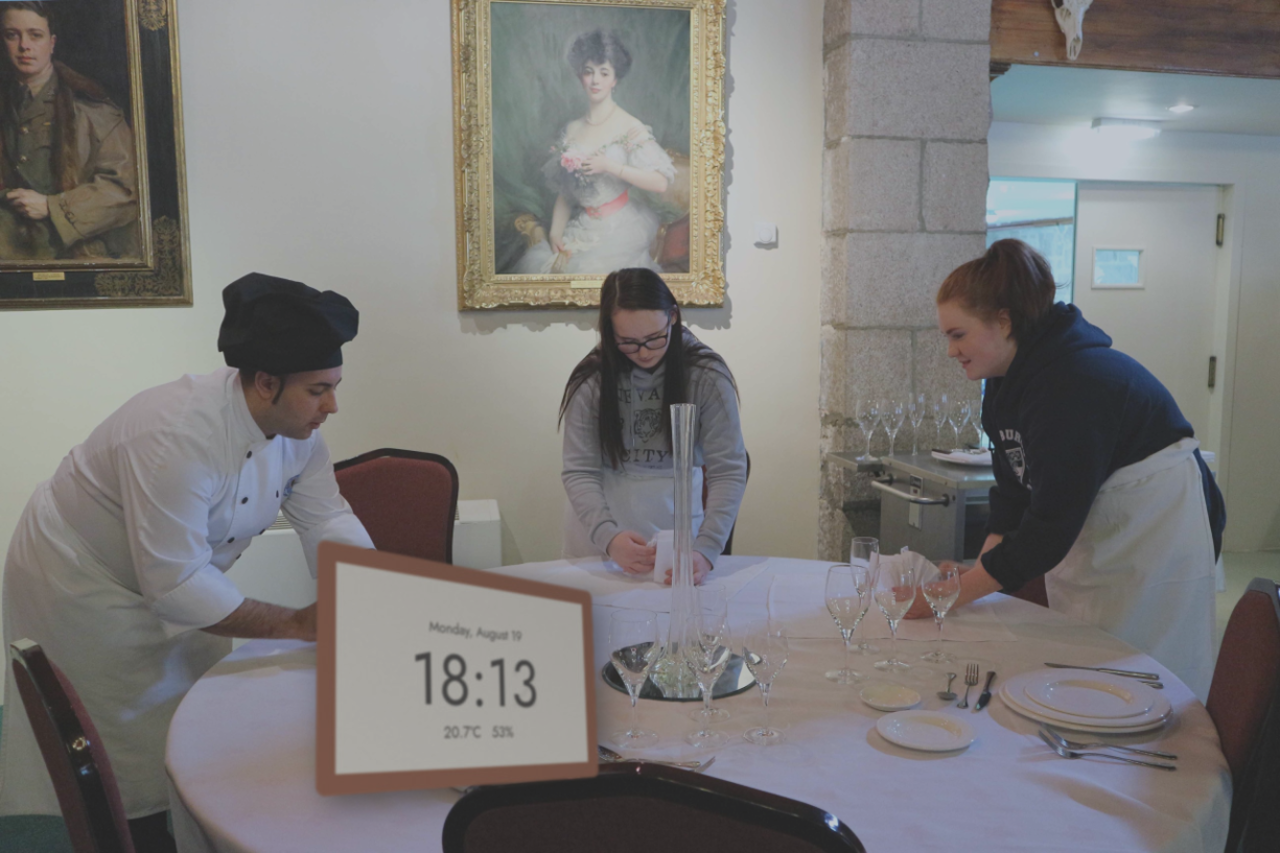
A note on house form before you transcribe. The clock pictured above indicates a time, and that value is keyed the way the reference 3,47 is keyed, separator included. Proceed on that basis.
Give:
18,13
